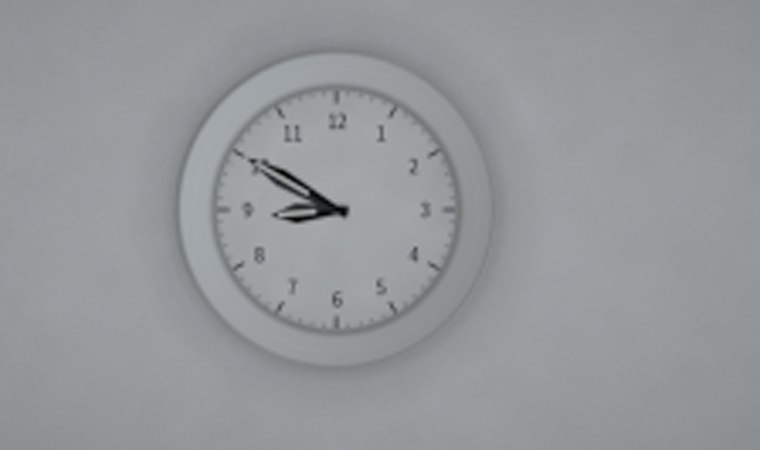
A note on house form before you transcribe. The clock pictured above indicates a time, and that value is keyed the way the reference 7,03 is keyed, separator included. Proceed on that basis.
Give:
8,50
